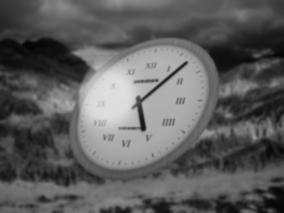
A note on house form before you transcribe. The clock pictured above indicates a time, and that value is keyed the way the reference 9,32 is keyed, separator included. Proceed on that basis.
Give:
5,07
